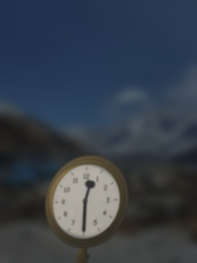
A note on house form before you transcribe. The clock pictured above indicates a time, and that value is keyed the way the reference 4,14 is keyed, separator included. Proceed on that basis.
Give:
12,30
